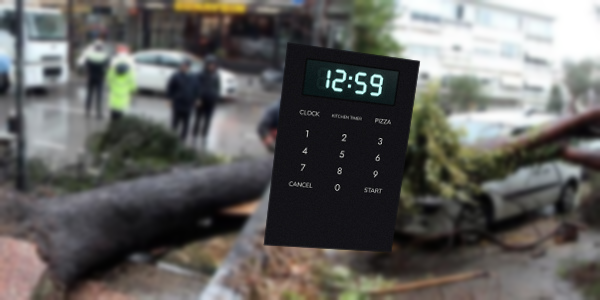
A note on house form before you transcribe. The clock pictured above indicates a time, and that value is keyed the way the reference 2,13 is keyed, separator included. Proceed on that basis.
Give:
12,59
